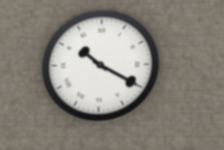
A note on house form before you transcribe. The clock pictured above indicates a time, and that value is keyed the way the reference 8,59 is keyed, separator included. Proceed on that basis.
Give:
10,20
